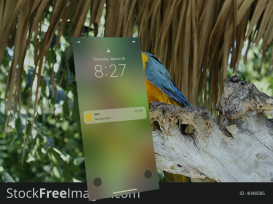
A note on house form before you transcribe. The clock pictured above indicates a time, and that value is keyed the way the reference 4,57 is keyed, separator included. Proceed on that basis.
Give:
8,27
